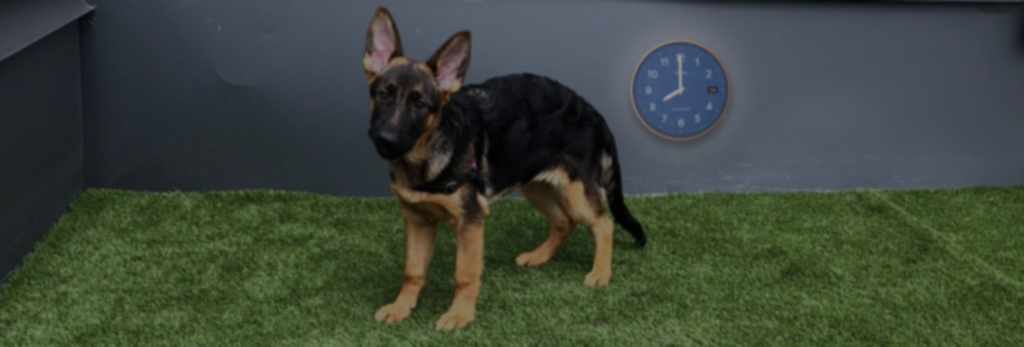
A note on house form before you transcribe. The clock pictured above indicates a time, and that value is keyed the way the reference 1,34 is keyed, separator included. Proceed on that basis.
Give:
8,00
